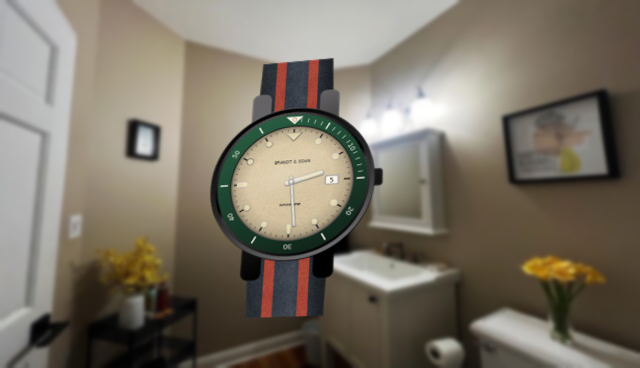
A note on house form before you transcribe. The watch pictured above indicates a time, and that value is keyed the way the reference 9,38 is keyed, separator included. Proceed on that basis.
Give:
2,29
